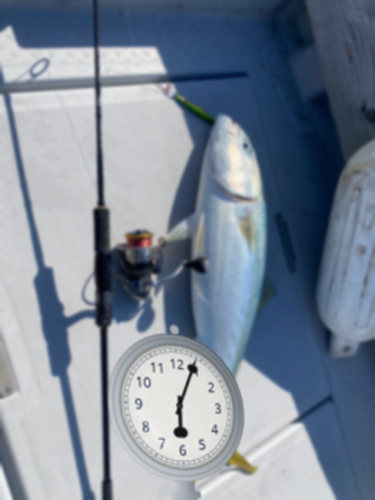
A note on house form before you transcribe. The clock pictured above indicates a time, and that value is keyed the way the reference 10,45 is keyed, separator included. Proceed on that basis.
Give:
6,04
